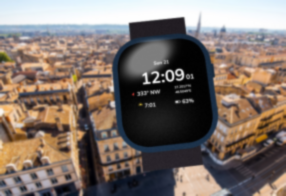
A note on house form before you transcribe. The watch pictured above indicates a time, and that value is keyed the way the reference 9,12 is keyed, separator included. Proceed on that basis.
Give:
12,09
